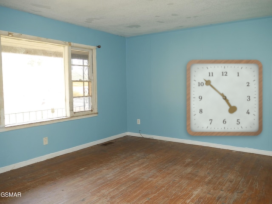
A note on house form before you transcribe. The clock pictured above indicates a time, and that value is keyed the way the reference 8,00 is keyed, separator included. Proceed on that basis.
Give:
4,52
